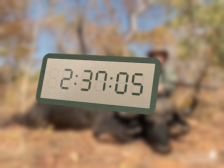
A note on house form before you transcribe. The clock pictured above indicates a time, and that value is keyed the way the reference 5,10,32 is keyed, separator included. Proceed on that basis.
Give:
2,37,05
